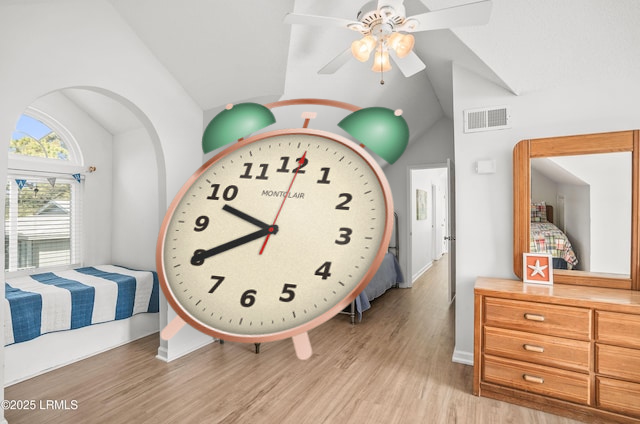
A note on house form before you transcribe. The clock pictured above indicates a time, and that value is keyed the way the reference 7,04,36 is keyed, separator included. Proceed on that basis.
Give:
9,40,01
